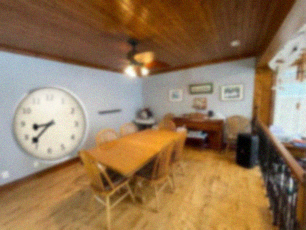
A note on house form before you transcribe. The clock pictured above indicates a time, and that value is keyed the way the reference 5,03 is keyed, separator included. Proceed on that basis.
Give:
8,37
